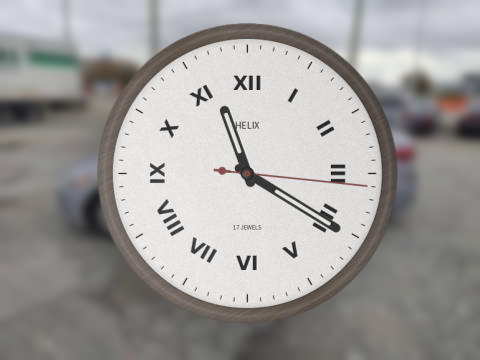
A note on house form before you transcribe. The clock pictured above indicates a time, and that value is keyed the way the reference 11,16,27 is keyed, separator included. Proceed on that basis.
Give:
11,20,16
